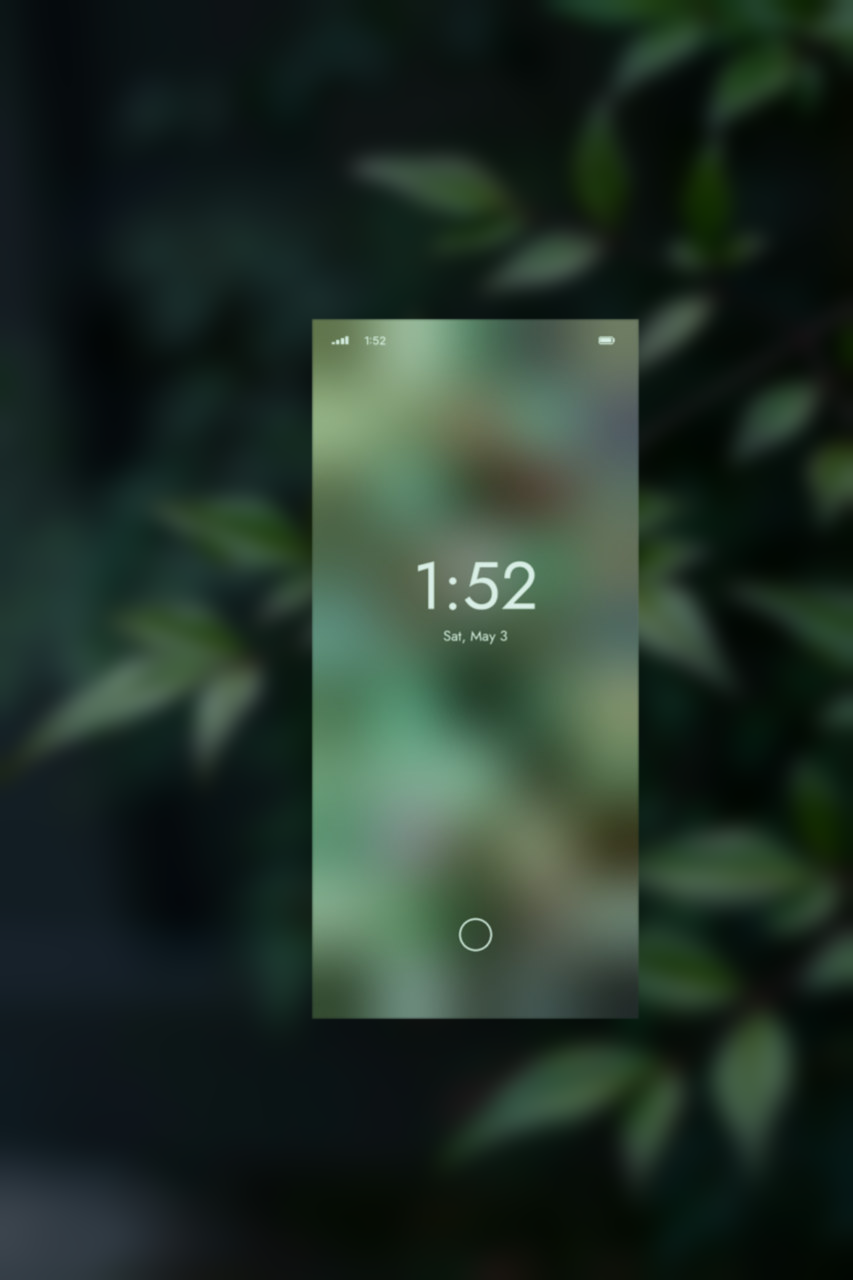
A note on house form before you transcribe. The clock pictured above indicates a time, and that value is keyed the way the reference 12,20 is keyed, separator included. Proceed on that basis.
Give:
1,52
